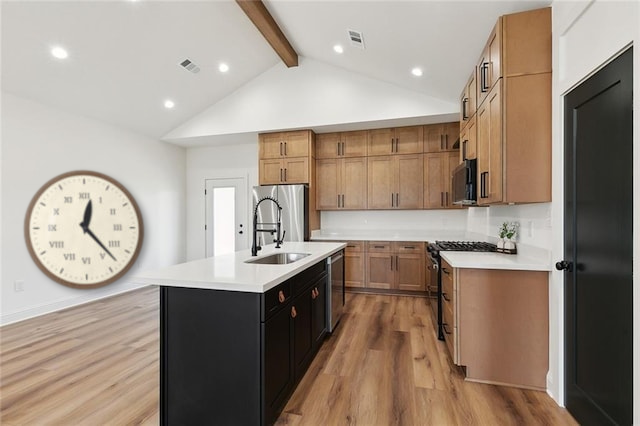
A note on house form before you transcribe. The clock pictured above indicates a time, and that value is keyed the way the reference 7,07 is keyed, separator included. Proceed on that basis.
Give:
12,23
